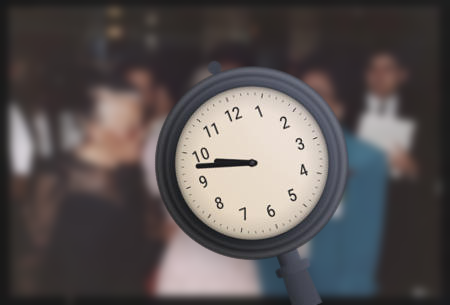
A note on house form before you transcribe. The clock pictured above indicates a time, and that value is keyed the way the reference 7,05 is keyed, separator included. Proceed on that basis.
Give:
9,48
